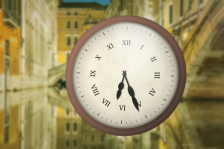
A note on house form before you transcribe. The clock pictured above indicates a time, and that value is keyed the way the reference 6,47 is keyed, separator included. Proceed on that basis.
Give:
6,26
